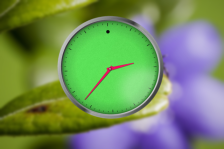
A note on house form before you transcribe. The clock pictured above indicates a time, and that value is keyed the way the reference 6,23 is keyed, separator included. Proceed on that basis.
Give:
2,37
